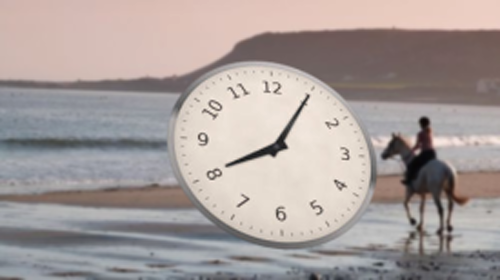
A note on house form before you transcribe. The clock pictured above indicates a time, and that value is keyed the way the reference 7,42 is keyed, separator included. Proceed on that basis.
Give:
8,05
